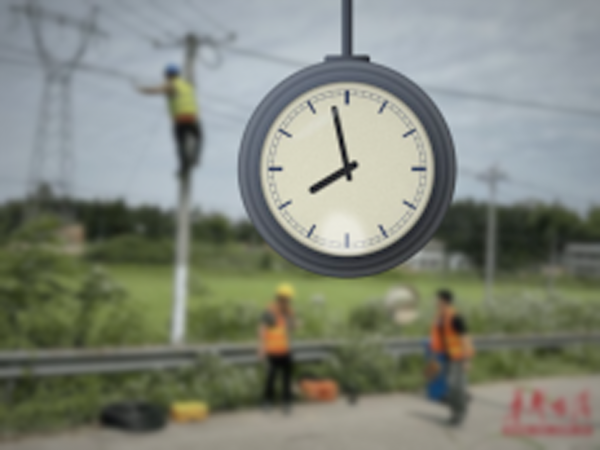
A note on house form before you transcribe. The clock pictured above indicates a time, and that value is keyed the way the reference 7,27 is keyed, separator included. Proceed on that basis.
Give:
7,58
